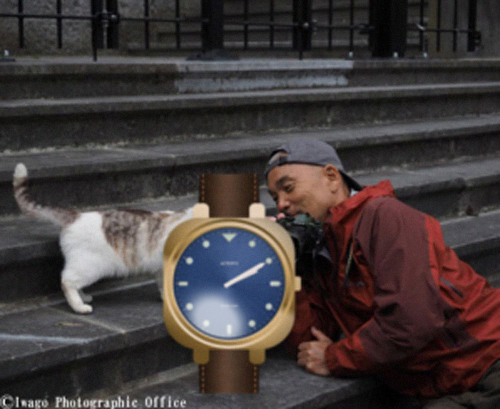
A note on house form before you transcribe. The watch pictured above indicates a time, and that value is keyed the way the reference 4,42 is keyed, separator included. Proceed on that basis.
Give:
2,10
